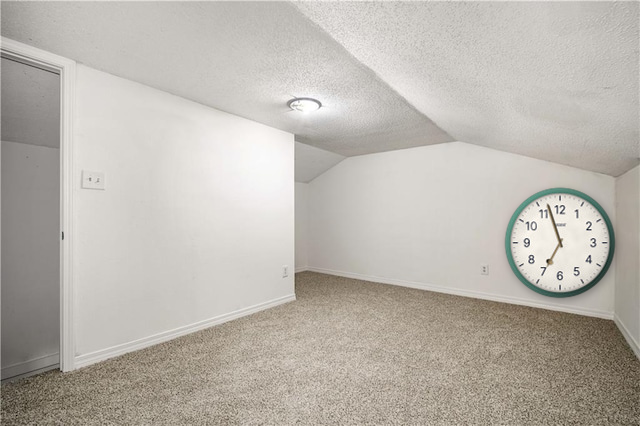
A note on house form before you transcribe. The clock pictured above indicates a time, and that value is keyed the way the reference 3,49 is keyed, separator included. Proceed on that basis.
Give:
6,57
